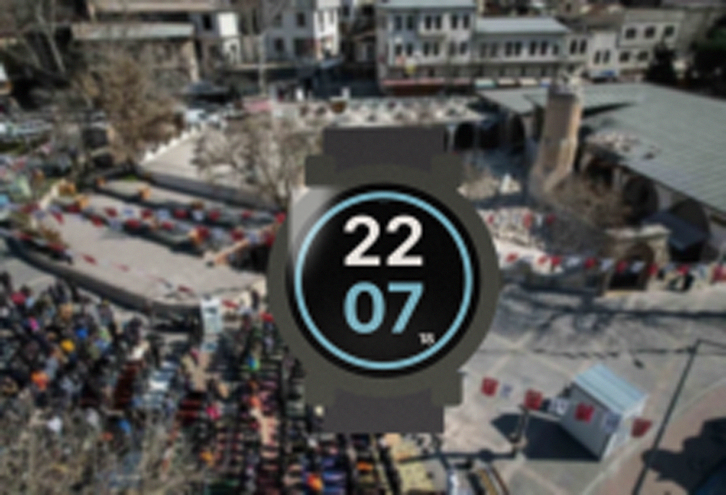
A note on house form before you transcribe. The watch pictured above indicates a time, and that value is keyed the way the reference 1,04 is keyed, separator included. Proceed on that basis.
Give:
22,07
